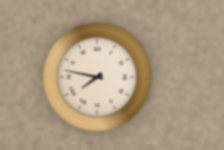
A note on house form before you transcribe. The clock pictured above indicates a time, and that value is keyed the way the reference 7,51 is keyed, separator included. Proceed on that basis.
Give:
7,47
